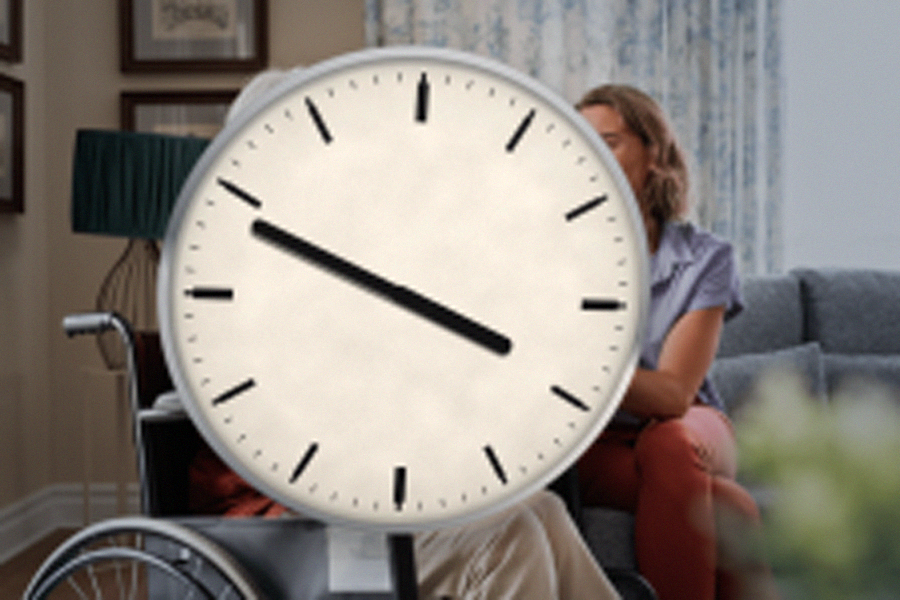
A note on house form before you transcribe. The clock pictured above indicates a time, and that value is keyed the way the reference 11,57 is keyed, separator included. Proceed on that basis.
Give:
3,49
